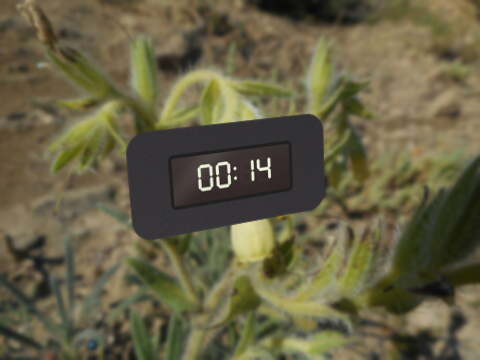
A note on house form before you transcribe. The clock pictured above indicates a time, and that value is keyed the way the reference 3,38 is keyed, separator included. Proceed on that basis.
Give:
0,14
